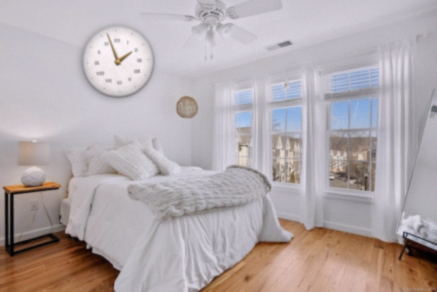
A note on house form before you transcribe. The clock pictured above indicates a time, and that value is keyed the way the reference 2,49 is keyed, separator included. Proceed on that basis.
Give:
1,57
